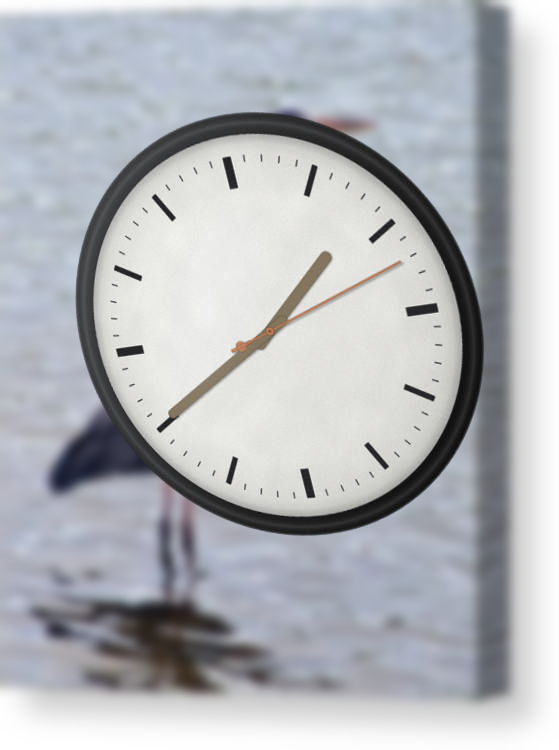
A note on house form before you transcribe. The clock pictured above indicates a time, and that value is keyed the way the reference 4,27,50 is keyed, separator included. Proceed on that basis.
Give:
1,40,12
